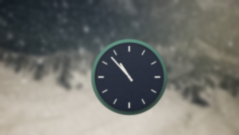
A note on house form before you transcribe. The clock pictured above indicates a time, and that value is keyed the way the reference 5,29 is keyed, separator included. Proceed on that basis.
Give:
10,53
